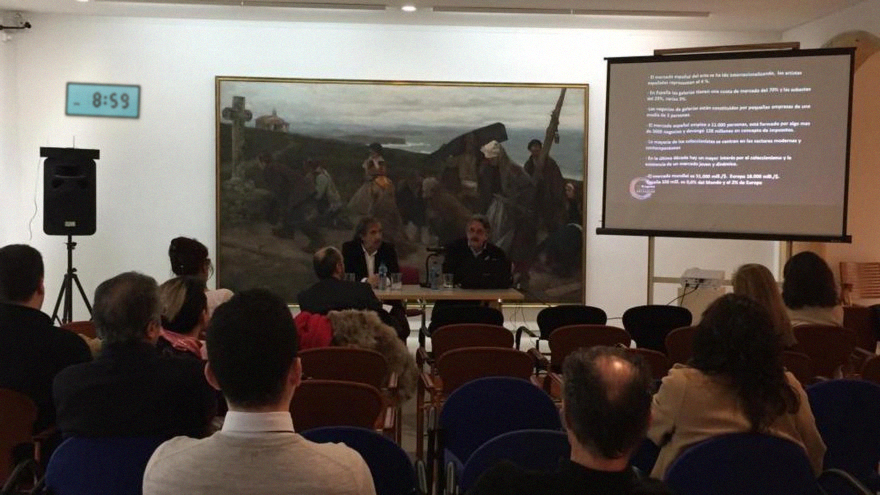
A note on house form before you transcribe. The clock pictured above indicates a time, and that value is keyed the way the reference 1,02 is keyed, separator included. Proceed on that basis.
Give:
8,59
